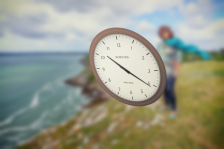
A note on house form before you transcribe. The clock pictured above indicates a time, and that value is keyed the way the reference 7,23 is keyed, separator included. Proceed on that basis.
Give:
10,21
